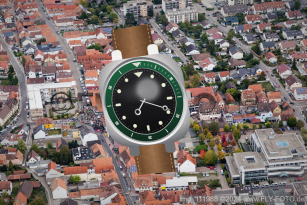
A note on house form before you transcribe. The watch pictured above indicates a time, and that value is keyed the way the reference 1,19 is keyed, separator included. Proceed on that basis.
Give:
7,19
